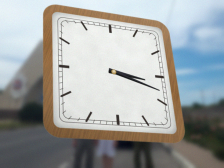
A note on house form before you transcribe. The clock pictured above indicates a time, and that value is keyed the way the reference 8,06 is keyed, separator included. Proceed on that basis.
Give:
3,18
